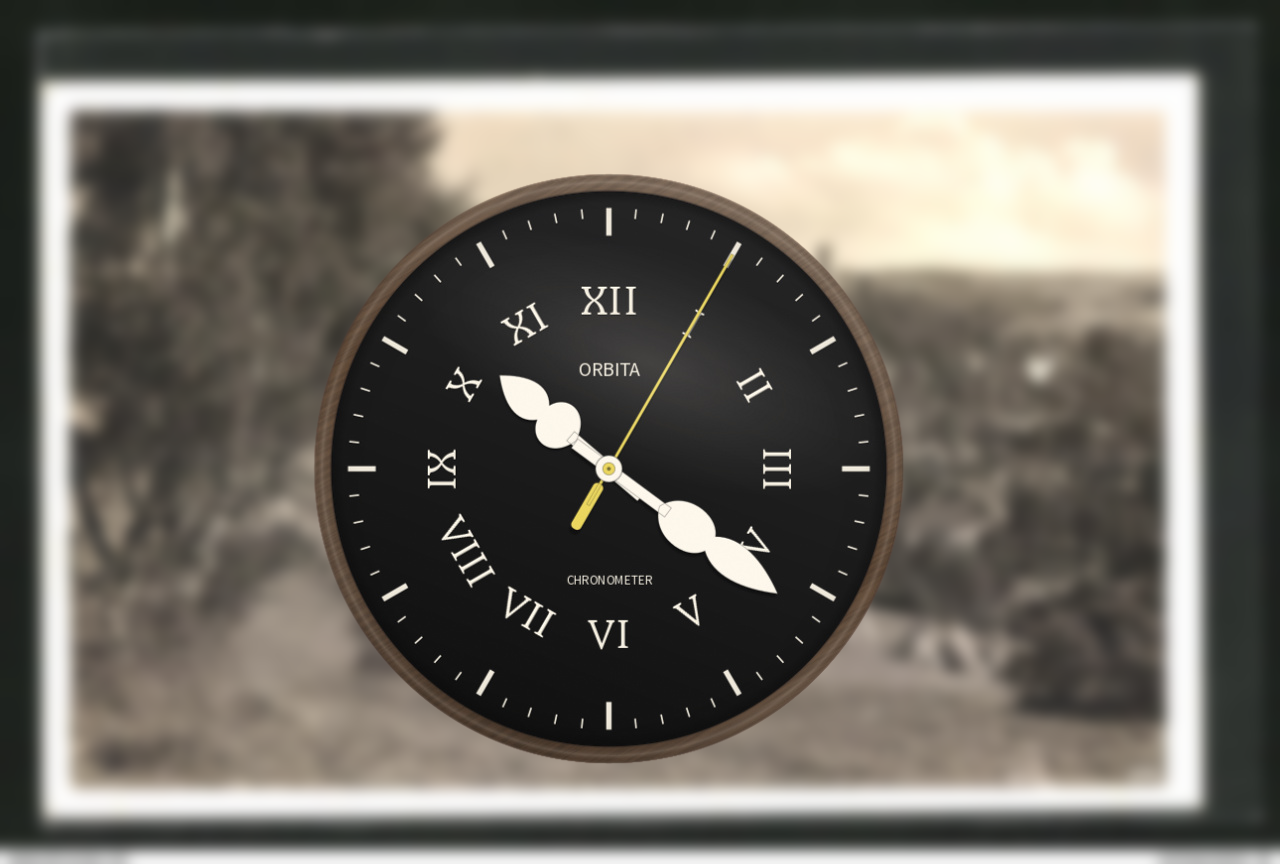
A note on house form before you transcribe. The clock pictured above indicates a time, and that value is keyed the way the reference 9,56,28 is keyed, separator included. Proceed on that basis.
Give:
10,21,05
